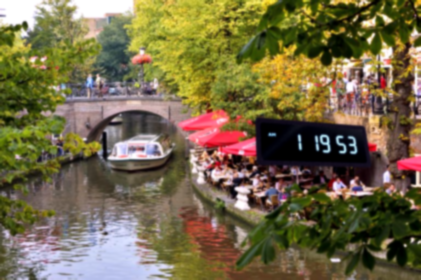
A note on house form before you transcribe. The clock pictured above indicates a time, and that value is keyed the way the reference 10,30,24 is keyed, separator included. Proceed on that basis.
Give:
1,19,53
